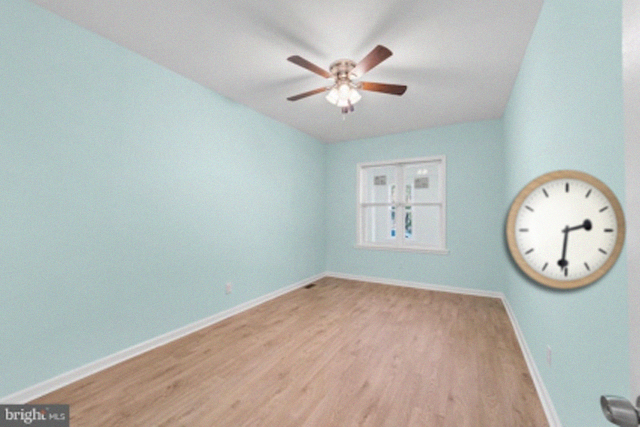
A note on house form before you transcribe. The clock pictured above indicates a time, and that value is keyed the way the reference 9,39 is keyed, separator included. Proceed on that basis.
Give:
2,31
